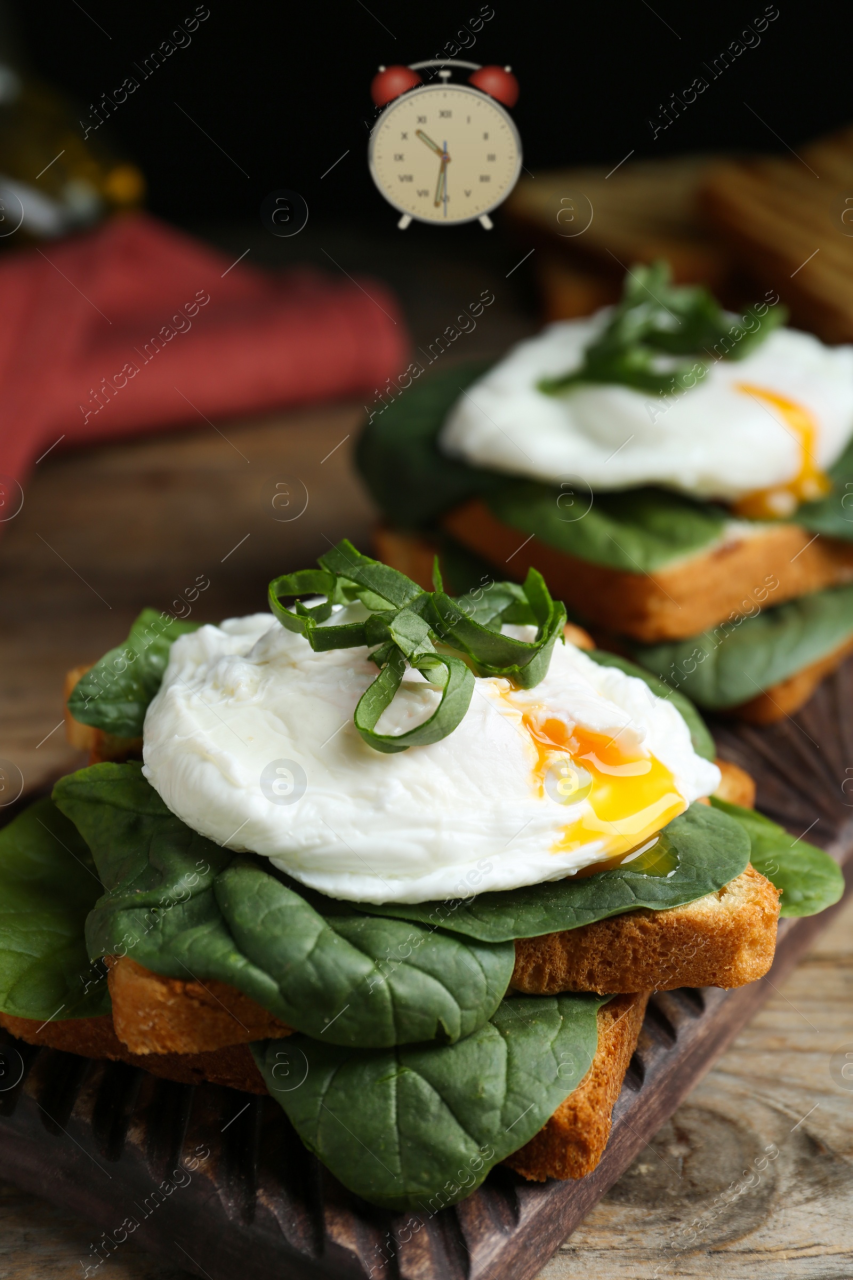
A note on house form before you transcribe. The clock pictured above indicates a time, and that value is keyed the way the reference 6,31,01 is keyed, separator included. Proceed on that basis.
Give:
10,31,30
